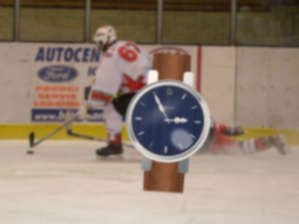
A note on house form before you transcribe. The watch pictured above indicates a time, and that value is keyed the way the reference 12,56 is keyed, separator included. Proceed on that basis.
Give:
2,55
